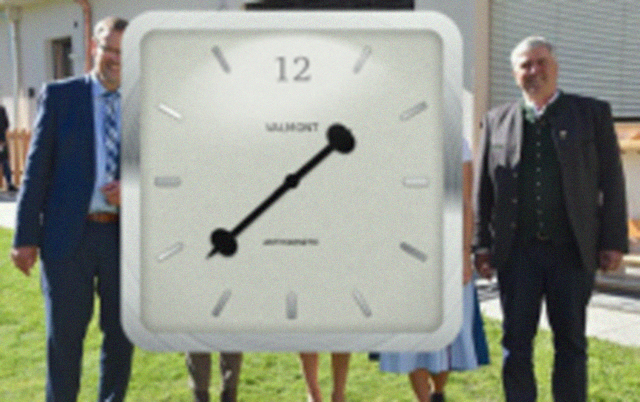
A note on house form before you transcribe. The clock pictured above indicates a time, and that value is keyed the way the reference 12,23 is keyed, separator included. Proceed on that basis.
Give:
1,38
